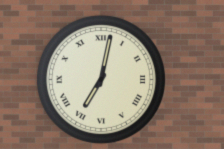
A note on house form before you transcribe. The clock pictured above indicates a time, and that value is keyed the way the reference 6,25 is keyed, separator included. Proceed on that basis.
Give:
7,02
